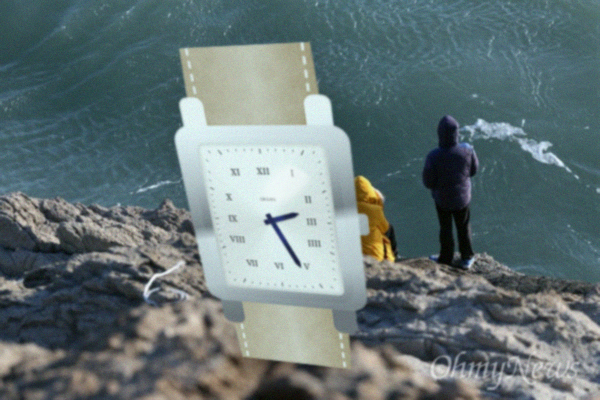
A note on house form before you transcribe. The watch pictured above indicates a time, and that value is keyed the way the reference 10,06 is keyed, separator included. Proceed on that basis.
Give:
2,26
